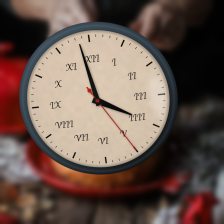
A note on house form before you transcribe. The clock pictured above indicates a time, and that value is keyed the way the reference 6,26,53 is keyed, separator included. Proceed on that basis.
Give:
3,58,25
